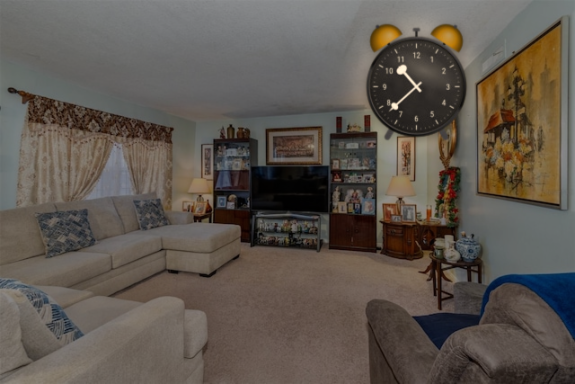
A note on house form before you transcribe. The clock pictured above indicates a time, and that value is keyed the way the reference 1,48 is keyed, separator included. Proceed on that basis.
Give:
10,38
